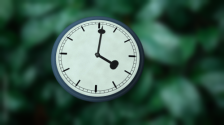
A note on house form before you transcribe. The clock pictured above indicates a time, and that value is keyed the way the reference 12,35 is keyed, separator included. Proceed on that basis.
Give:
4,01
